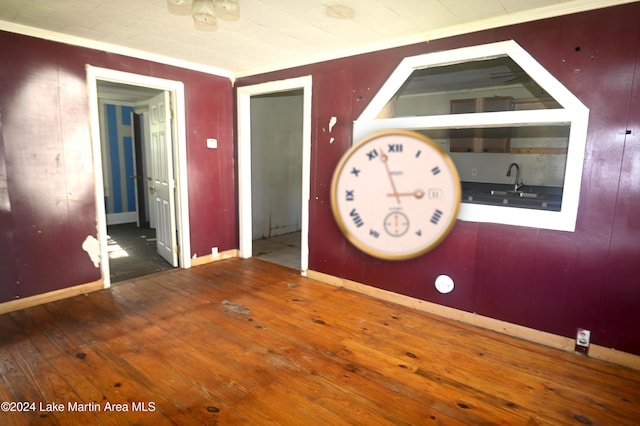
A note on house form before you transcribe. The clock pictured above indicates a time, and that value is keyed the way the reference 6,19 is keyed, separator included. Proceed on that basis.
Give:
2,57
